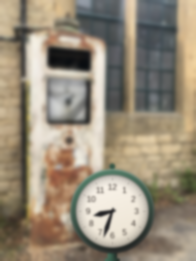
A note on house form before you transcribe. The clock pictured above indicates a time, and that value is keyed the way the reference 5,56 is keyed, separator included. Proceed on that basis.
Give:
8,33
